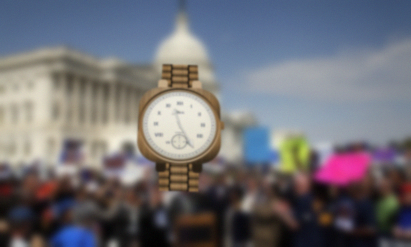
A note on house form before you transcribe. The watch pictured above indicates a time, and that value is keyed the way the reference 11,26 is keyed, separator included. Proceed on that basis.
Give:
11,25
